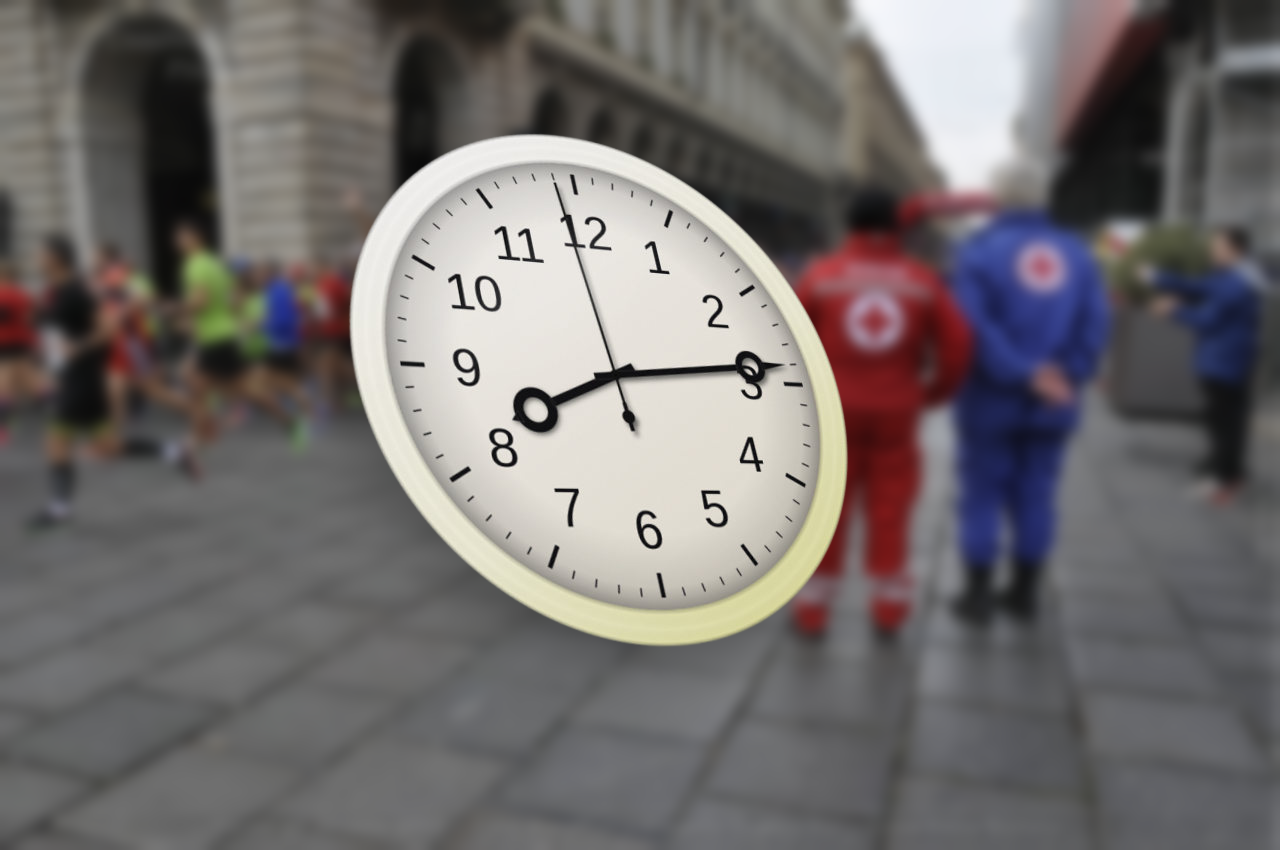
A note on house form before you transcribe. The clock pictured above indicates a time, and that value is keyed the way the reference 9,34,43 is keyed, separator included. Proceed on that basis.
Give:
8,13,59
